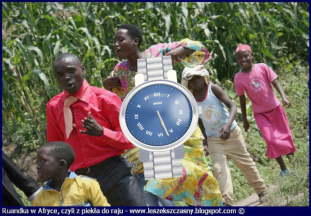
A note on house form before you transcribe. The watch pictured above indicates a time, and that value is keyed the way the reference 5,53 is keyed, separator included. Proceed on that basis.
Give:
5,27
